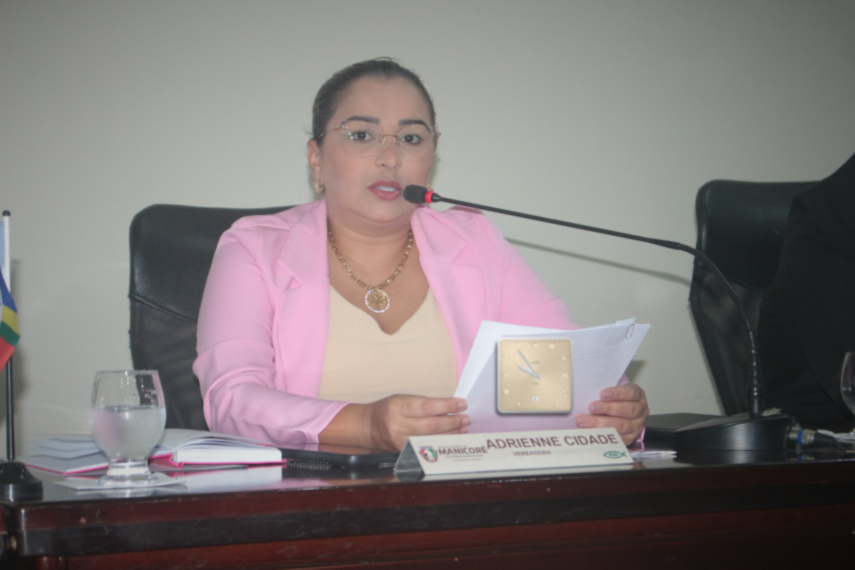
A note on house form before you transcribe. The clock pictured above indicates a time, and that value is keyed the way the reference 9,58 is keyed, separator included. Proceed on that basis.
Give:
9,54
